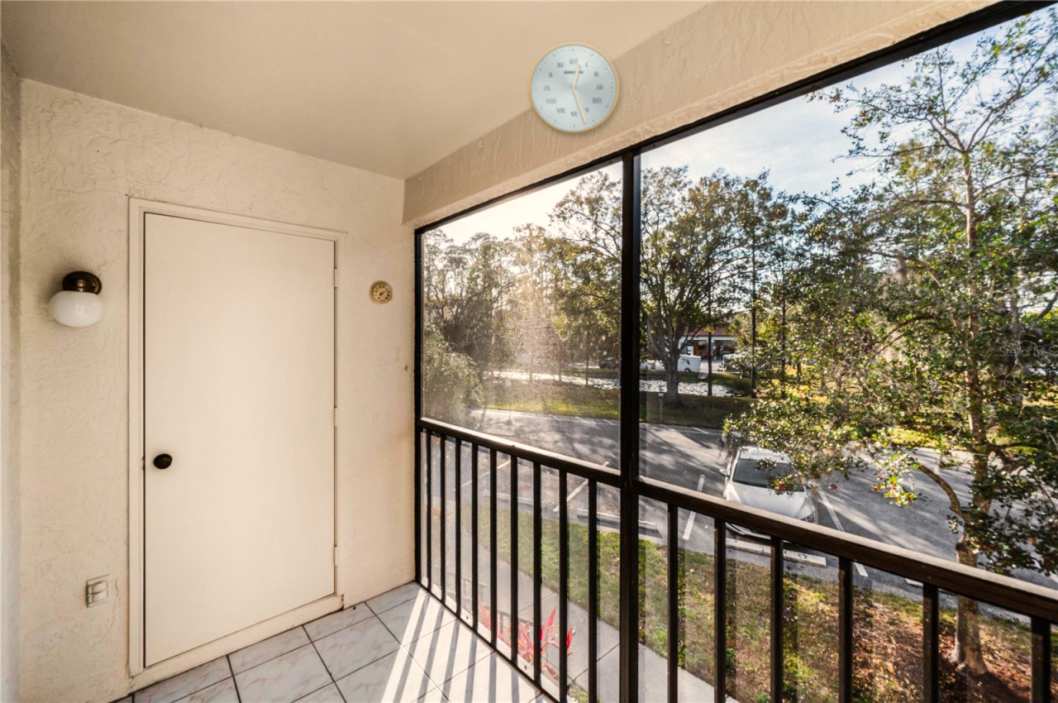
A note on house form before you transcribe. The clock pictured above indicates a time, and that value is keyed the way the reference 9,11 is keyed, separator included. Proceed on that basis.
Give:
12,27
